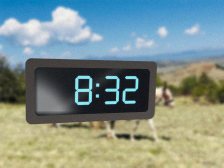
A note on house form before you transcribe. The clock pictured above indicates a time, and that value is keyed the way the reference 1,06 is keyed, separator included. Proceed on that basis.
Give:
8,32
